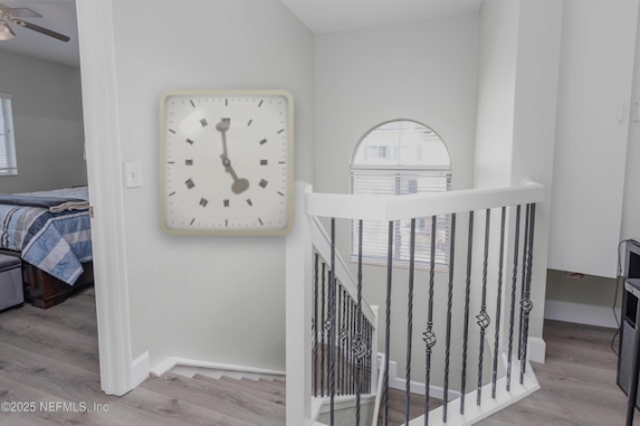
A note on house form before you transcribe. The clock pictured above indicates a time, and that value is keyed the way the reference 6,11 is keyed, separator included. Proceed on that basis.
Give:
4,59
